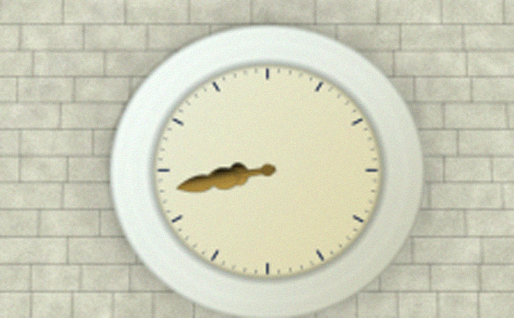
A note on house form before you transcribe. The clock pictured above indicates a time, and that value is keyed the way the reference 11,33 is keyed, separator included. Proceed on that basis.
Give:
8,43
